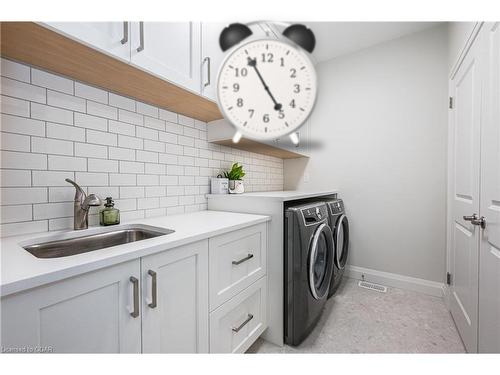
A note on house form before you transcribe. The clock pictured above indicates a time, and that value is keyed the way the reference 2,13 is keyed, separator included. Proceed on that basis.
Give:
4,55
